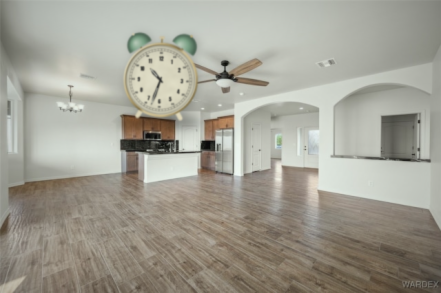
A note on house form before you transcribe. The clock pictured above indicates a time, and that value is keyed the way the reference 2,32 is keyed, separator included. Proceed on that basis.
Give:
10,33
